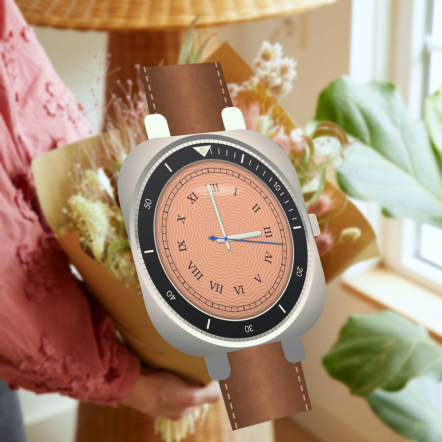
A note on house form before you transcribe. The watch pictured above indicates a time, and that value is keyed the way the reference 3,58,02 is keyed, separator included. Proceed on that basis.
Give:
2,59,17
